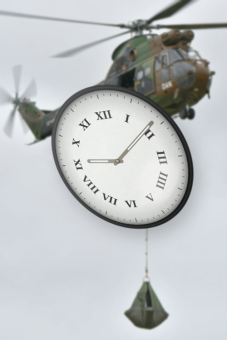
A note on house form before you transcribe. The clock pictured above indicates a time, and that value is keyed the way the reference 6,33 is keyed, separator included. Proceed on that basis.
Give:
9,09
